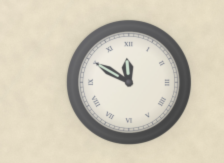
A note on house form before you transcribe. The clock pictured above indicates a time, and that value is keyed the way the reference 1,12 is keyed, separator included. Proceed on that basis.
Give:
11,50
